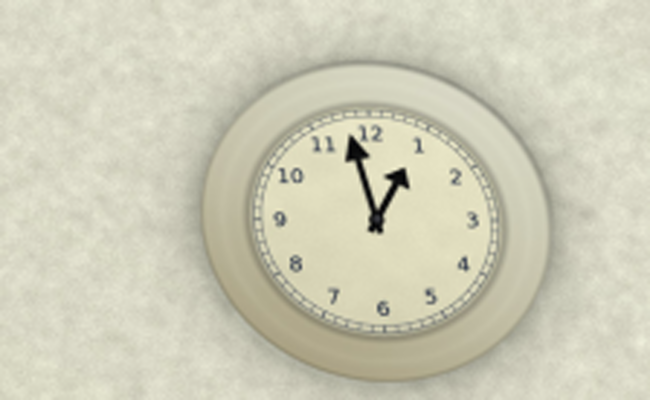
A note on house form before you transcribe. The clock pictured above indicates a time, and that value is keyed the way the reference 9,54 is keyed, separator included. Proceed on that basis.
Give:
12,58
